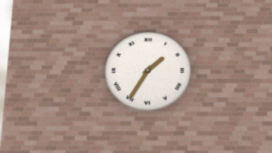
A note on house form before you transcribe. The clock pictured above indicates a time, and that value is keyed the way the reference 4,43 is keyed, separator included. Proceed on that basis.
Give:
1,35
